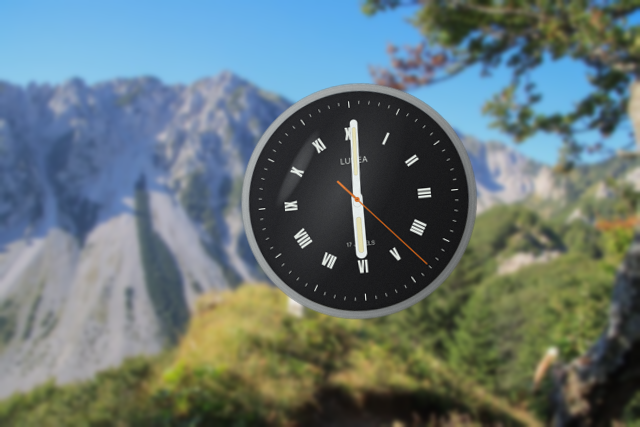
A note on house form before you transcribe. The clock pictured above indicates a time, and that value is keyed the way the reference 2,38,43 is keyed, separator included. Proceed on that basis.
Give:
6,00,23
